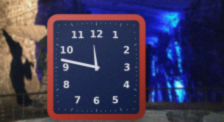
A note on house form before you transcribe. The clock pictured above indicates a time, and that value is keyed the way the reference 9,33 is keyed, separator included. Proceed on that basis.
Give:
11,47
